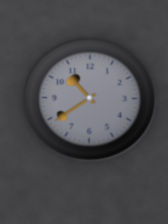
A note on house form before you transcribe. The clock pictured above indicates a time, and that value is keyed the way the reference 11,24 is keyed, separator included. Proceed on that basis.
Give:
10,39
